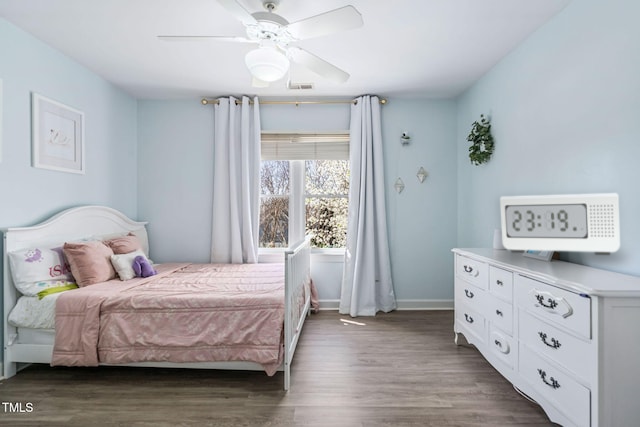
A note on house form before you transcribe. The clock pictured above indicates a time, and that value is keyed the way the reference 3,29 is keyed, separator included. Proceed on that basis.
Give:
23,19
